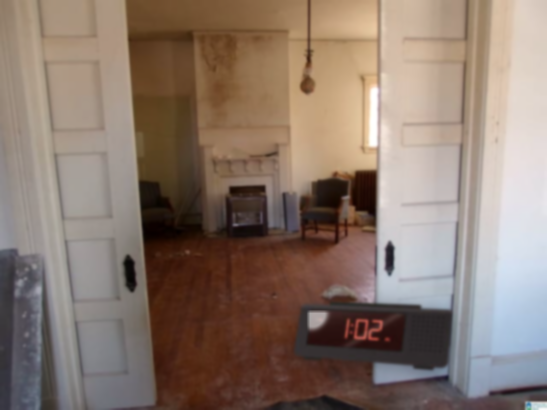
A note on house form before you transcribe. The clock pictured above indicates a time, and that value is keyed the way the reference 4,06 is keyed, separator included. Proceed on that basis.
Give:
1,02
